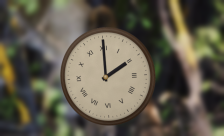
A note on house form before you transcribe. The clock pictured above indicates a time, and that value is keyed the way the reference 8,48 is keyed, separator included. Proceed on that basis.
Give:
2,00
